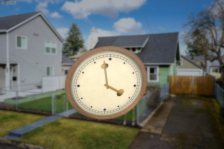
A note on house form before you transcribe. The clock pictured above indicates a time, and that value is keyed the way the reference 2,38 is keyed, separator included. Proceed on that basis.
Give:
3,58
